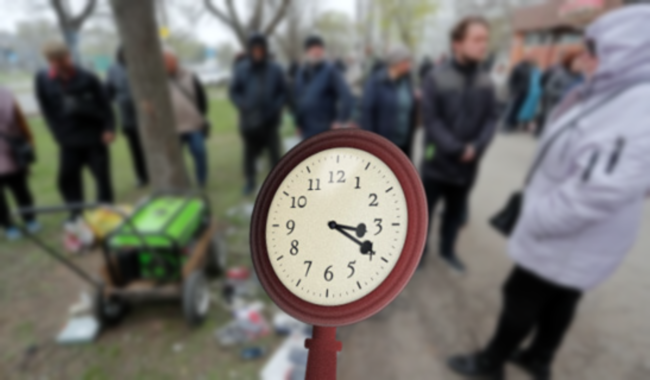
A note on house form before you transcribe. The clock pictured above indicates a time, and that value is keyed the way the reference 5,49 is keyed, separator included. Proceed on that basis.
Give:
3,20
